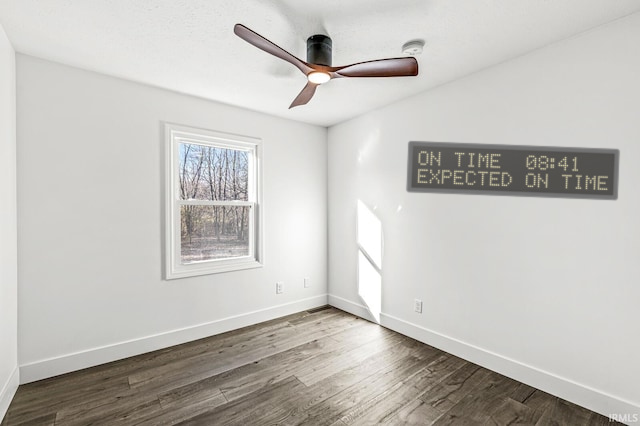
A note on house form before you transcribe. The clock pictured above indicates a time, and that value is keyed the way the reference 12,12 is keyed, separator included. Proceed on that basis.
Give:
8,41
